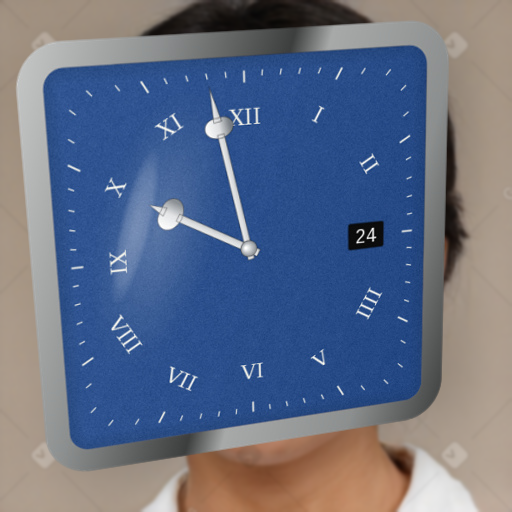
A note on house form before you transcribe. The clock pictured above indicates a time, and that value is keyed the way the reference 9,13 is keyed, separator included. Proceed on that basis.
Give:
9,58
